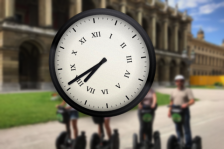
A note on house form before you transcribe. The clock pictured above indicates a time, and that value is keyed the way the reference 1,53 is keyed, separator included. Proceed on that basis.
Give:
7,41
